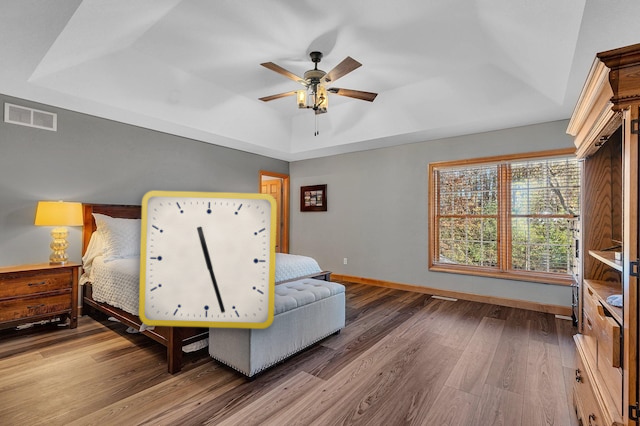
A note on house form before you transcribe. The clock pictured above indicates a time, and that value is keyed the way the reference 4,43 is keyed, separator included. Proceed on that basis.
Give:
11,27
